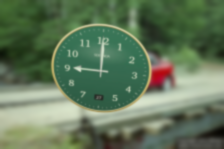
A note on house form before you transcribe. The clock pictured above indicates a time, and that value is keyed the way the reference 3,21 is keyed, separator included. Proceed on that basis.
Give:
9,00
